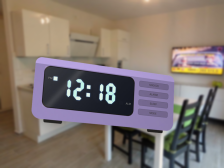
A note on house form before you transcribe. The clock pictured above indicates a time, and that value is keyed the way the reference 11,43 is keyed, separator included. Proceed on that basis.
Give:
12,18
